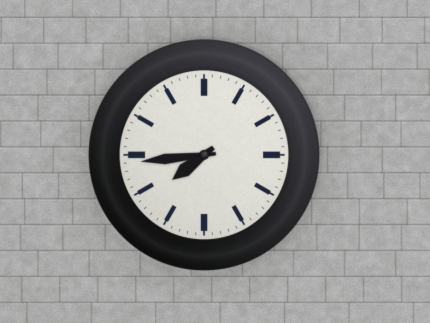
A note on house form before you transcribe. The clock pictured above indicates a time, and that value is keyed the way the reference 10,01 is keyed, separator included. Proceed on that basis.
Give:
7,44
